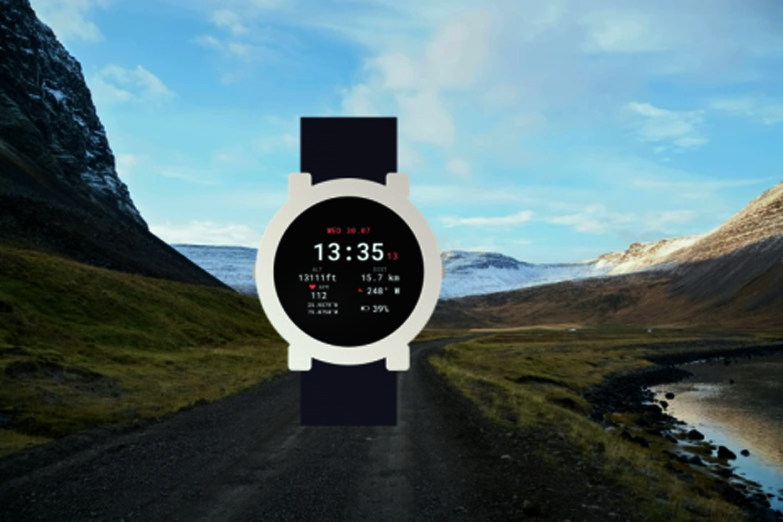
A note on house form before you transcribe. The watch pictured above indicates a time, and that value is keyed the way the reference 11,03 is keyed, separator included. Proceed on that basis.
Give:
13,35
